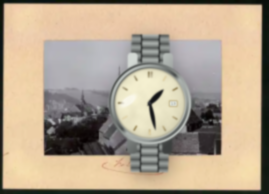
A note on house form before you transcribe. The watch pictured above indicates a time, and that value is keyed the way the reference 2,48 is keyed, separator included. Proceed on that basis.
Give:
1,28
